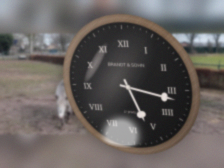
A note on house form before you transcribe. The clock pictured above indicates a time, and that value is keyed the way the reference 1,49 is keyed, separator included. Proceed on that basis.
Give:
5,17
